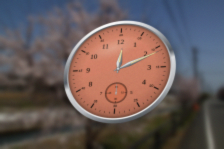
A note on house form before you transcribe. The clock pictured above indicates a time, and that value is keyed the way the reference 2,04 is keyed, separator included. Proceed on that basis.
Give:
12,11
